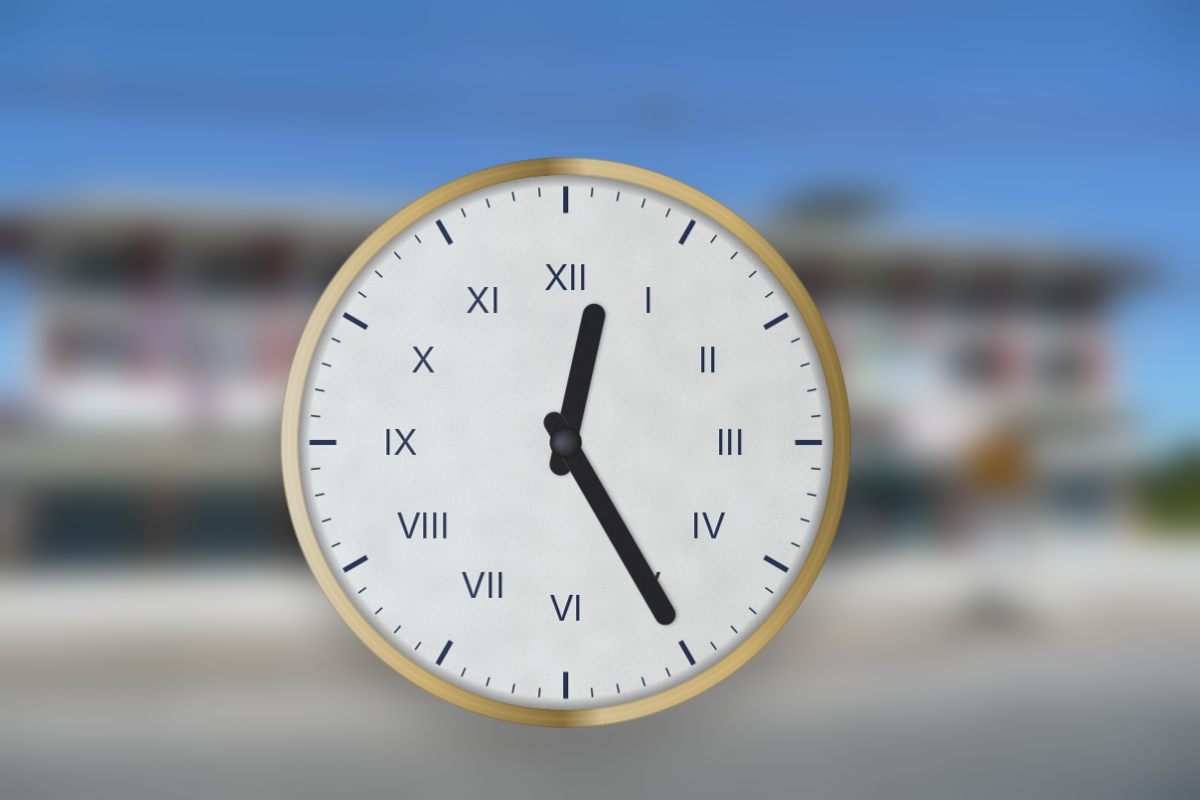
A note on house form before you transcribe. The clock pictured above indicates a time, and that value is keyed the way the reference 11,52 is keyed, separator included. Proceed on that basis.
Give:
12,25
